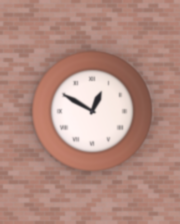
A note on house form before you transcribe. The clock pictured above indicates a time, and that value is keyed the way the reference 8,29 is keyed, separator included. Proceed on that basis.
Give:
12,50
